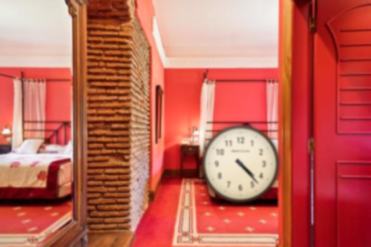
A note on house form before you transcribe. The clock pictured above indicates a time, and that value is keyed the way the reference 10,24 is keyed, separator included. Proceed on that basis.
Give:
4,23
